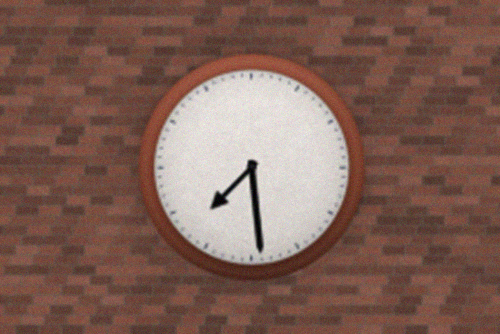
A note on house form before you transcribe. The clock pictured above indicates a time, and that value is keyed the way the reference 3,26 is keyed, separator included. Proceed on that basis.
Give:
7,29
